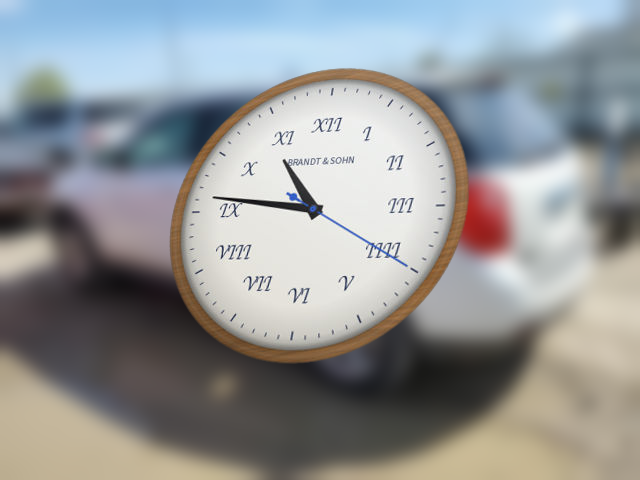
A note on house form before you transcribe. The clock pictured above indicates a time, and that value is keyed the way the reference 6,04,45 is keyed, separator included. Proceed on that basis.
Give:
10,46,20
